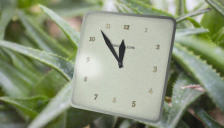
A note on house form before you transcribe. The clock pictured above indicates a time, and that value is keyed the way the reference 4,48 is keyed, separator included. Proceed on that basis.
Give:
11,53
